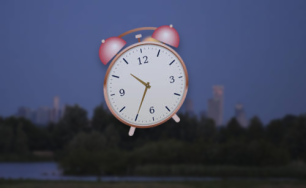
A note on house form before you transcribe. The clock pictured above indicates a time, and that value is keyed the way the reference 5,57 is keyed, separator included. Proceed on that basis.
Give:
10,35
